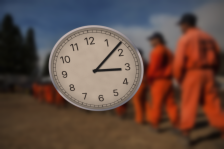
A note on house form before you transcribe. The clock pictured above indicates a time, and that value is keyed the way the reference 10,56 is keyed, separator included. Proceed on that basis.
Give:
3,08
